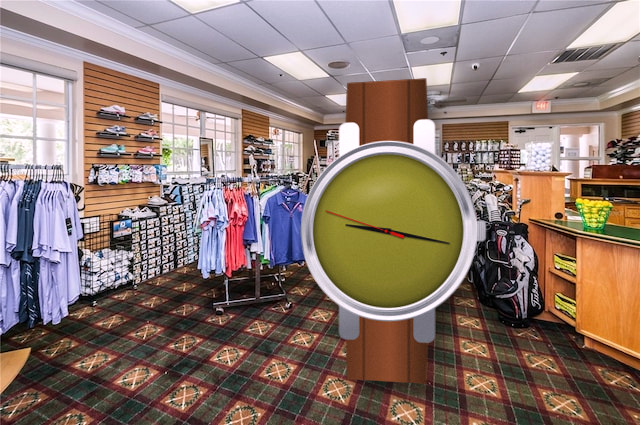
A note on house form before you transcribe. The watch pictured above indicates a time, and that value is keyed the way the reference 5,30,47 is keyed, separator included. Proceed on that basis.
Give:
9,16,48
